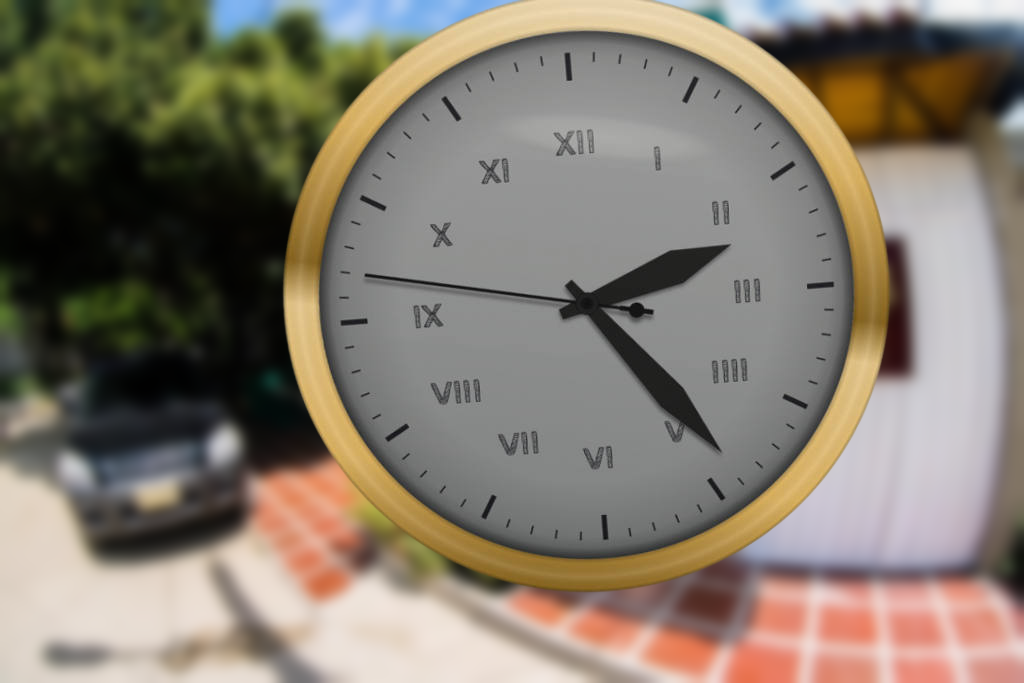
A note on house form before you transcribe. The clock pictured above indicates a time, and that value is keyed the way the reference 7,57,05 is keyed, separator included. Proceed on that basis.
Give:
2,23,47
